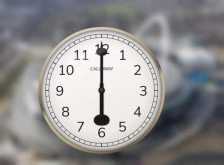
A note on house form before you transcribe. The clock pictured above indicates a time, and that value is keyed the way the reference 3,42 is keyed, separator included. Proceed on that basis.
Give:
6,00
